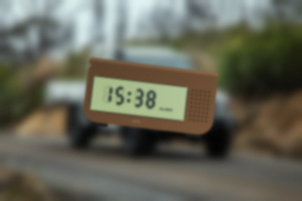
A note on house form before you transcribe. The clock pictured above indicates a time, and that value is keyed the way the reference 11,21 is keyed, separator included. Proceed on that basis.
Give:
15,38
